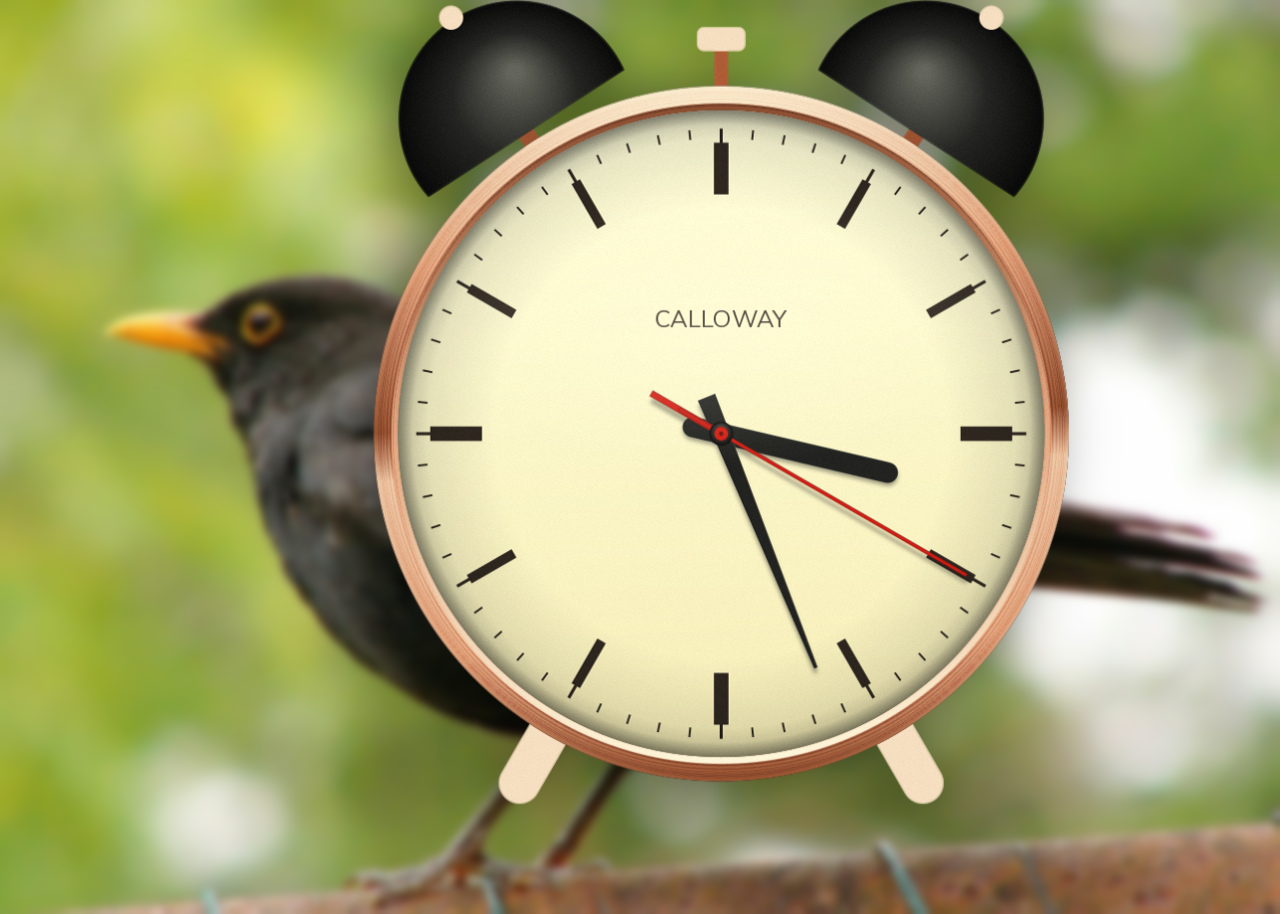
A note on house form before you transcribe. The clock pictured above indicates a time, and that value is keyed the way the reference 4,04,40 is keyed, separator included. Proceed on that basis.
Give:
3,26,20
